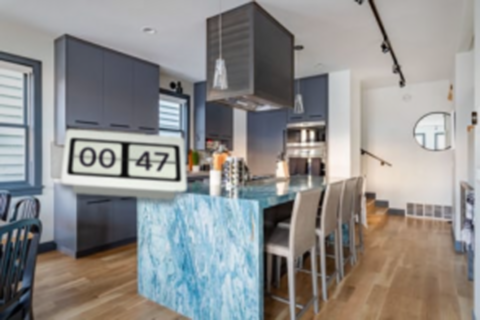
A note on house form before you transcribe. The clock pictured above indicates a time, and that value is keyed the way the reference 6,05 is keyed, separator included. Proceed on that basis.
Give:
0,47
